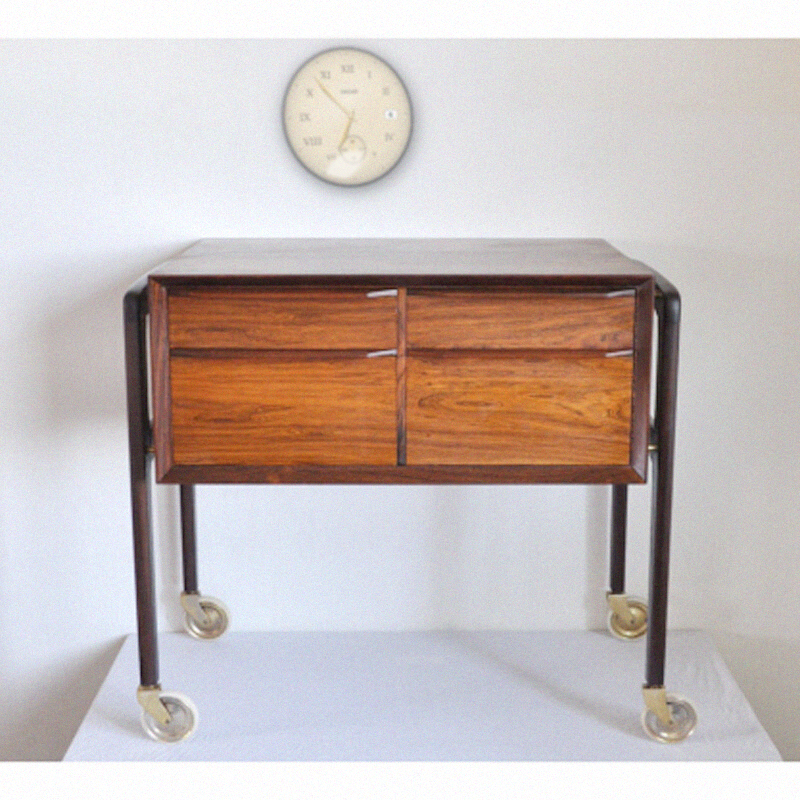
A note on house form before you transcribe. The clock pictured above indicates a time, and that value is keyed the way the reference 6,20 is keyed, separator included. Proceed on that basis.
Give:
6,53
